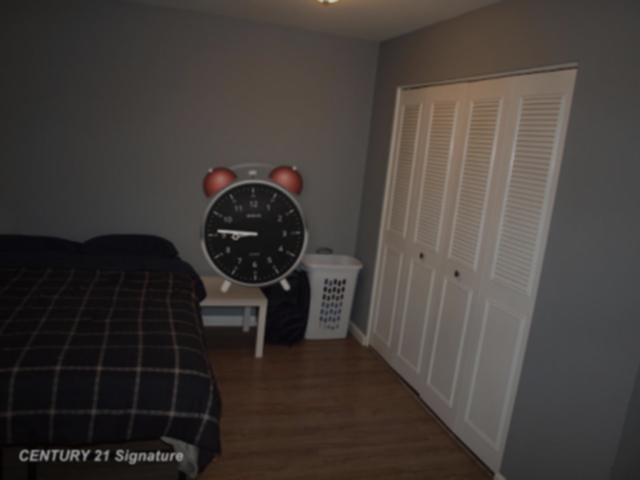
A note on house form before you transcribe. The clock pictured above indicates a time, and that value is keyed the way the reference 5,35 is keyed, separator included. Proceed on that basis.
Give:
8,46
